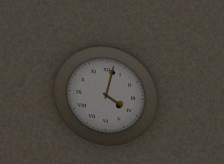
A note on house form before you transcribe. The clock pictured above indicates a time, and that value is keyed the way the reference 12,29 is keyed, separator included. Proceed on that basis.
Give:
4,02
